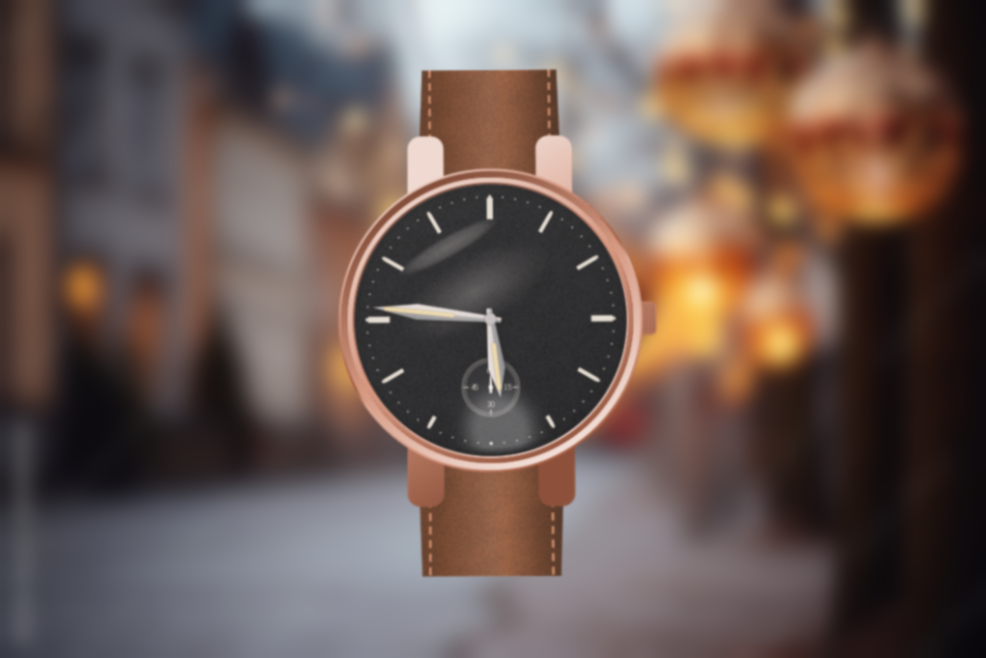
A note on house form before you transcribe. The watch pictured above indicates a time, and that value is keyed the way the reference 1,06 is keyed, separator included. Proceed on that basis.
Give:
5,46
